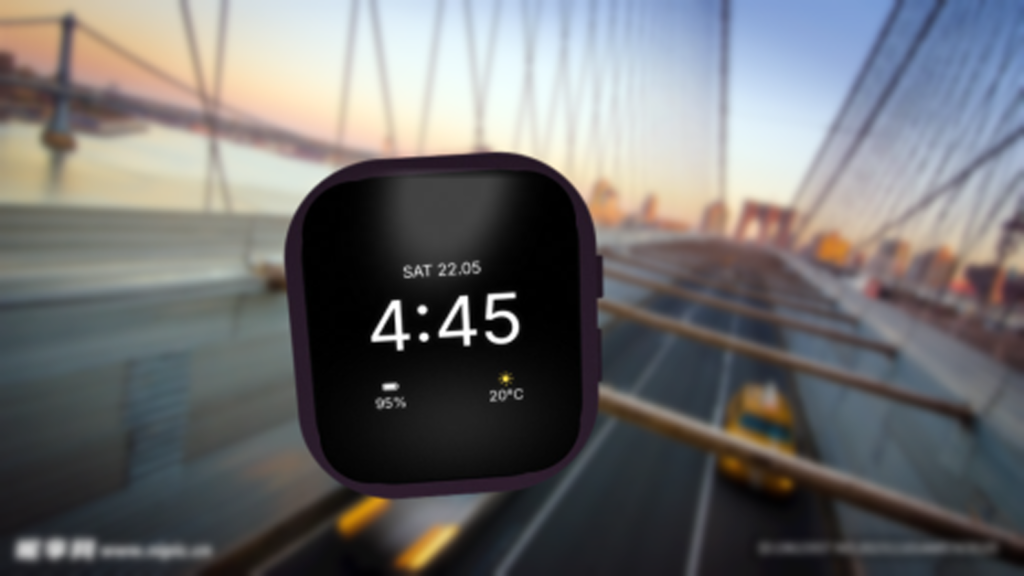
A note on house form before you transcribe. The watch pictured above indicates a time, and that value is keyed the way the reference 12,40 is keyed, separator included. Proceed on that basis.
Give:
4,45
